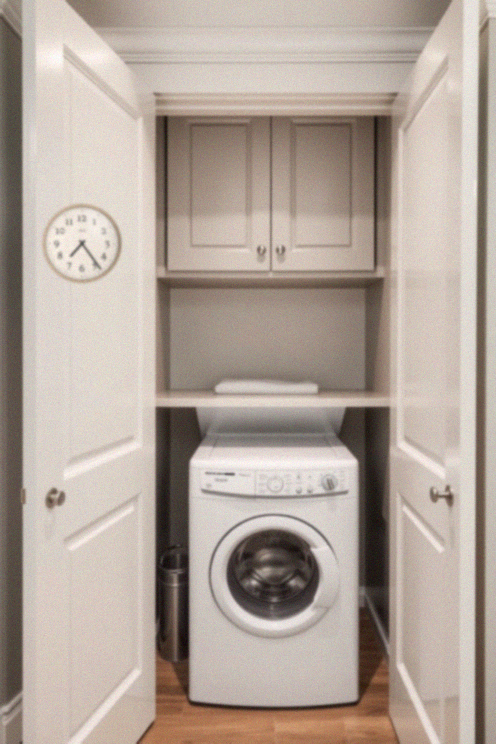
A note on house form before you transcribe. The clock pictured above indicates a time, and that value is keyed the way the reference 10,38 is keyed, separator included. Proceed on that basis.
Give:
7,24
